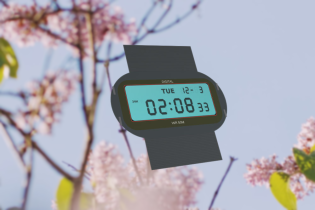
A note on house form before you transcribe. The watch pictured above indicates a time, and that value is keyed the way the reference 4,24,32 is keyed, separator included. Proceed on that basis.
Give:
2,08,33
